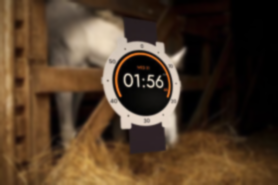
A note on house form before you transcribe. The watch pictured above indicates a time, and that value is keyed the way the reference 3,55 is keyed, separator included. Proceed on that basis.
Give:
1,56
